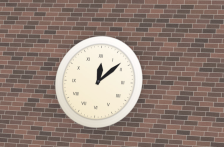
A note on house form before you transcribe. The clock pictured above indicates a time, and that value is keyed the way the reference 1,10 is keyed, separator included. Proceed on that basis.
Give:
12,08
